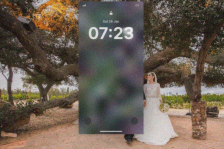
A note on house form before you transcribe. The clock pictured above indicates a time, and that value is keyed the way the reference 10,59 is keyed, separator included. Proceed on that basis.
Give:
7,23
